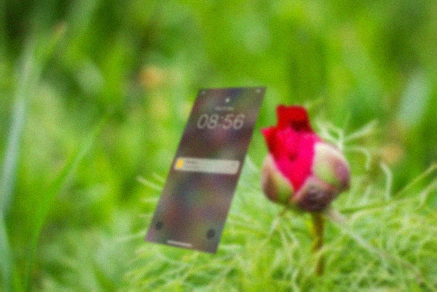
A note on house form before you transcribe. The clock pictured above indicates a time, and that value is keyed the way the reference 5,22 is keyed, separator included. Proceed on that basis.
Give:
8,56
